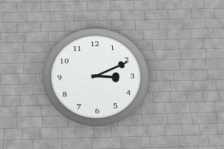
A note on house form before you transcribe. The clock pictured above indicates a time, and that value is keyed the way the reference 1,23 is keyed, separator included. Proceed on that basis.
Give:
3,11
